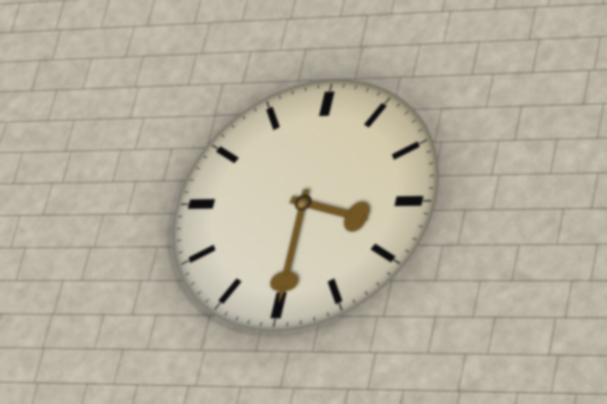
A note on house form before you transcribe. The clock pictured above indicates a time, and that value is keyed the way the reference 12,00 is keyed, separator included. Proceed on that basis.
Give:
3,30
